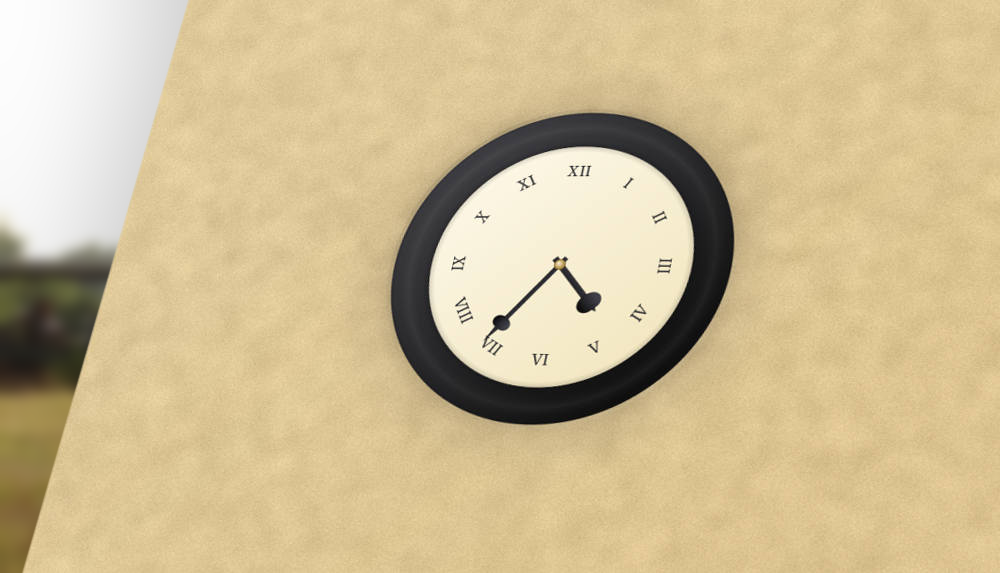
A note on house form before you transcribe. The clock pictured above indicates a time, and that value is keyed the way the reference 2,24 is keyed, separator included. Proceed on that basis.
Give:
4,36
